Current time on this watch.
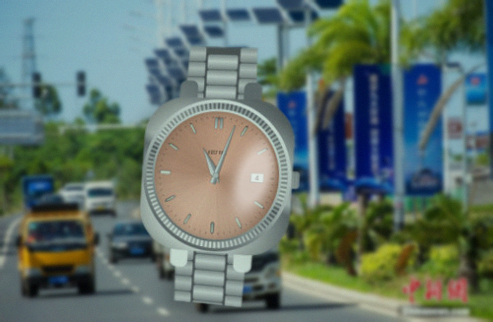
11:03
